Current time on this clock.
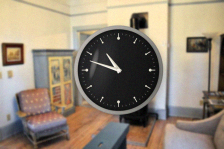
10:48
